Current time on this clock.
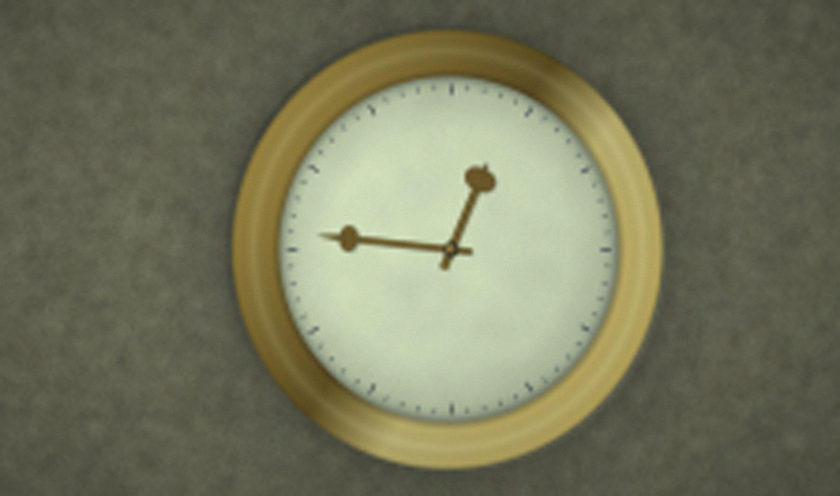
12:46
